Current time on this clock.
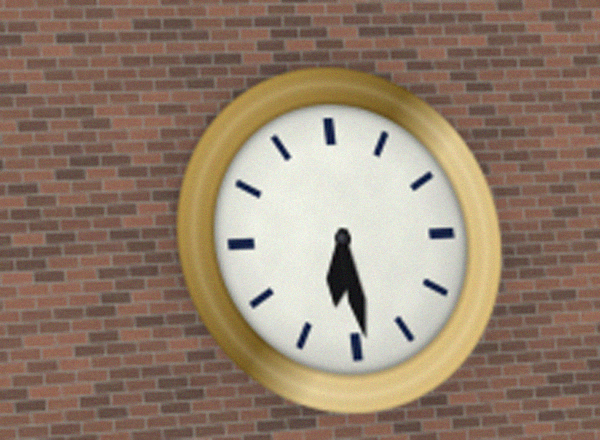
6:29
